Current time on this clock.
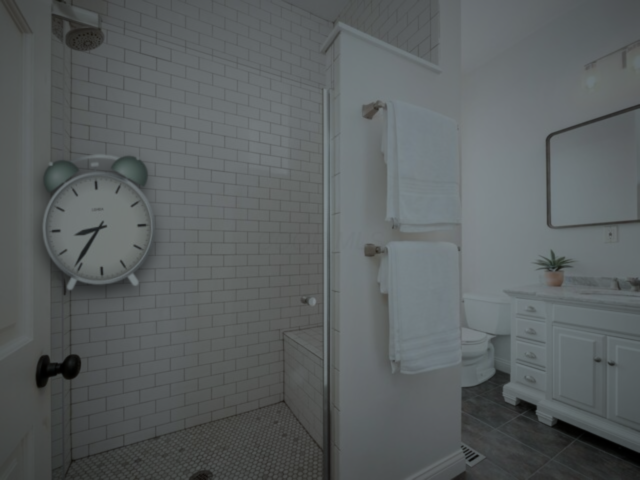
8:36
